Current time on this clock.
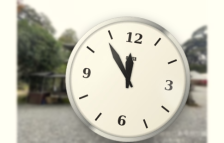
11:54
